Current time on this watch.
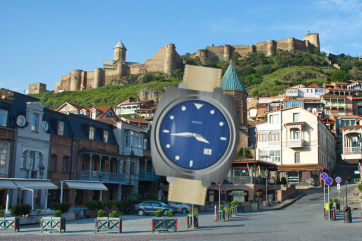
3:44
